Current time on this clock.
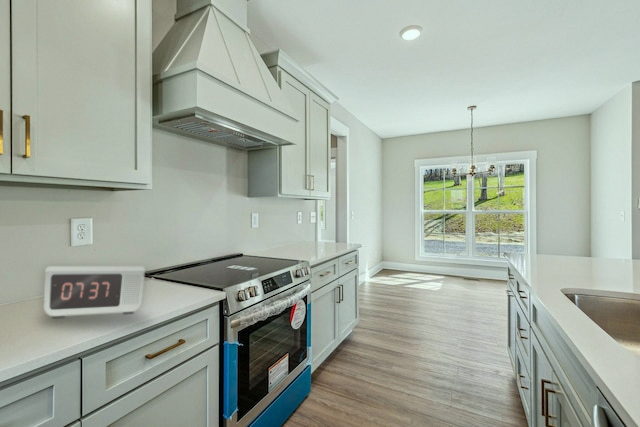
7:37
